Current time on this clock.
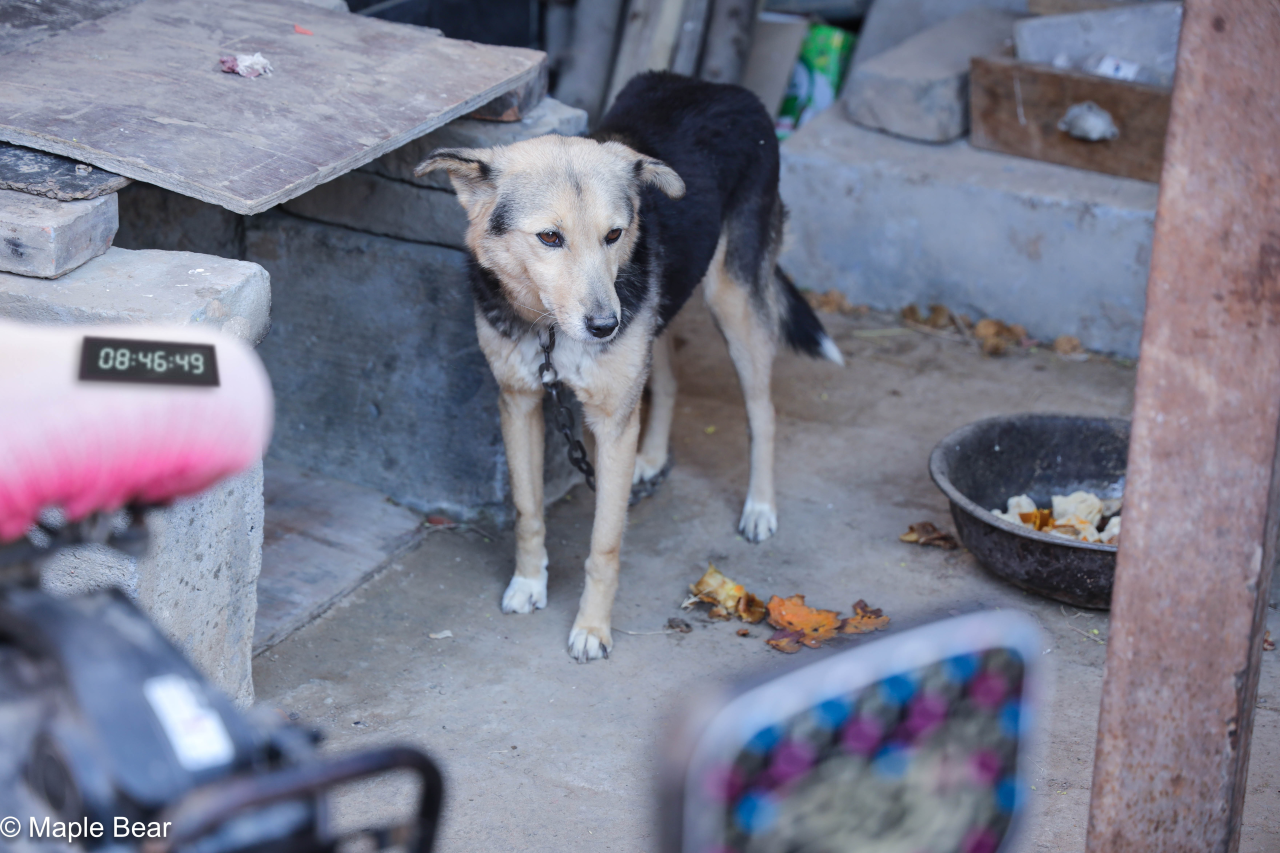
8:46:49
